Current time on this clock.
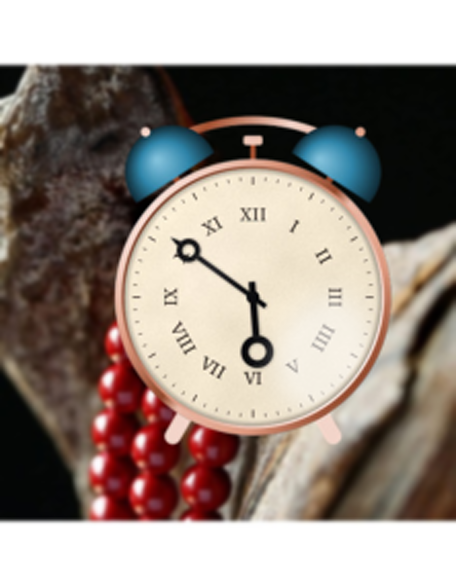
5:51
